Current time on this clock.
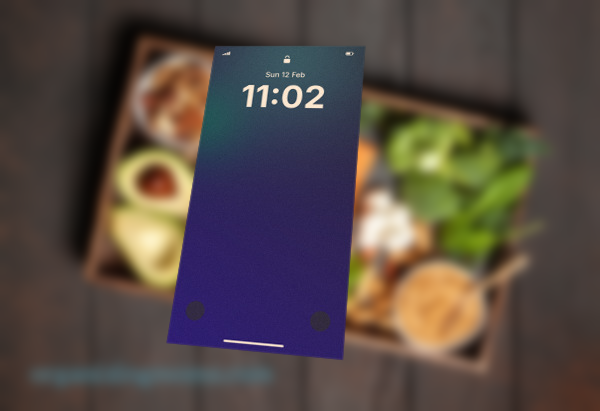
11:02
